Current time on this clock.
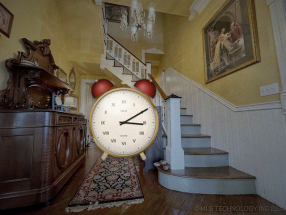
3:10
